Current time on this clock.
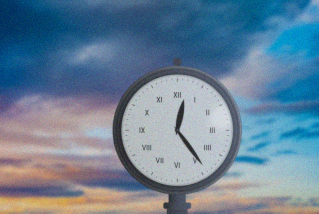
12:24
